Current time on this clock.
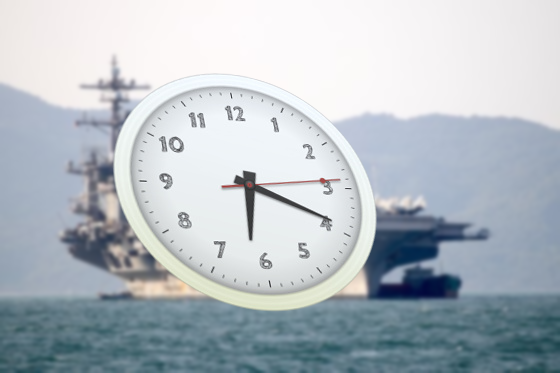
6:19:14
